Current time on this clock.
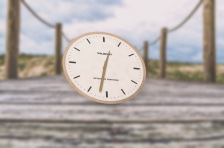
12:32
